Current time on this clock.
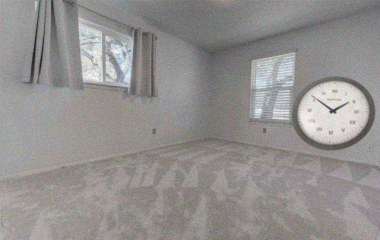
1:51
